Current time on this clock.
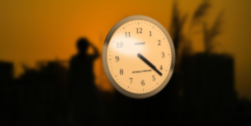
4:22
